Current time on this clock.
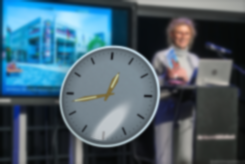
12:43
